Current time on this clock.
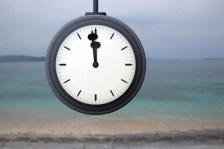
11:59
